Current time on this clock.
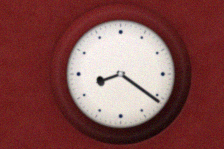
8:21
